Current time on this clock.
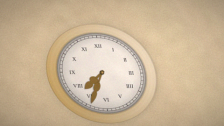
7:34
